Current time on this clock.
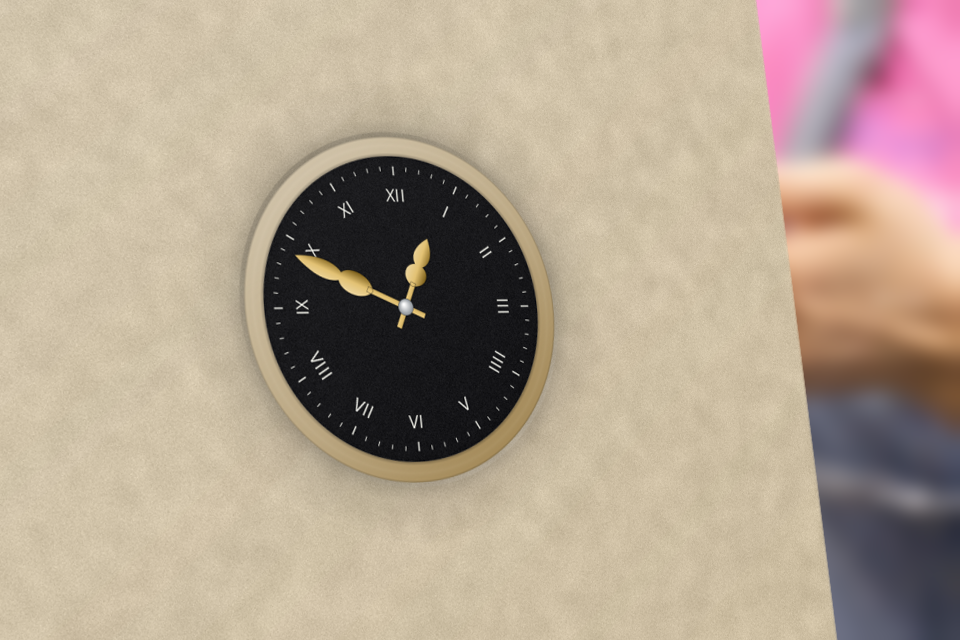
12:49
